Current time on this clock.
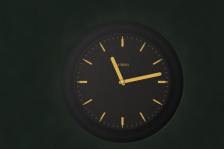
11:13
